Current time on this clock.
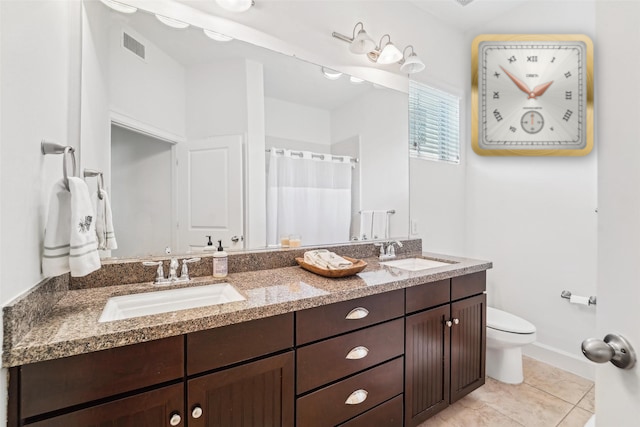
1:52
